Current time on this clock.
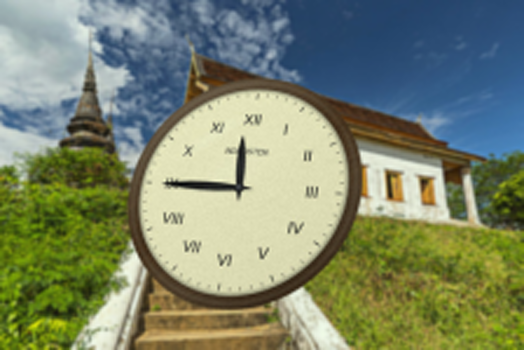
11:45
